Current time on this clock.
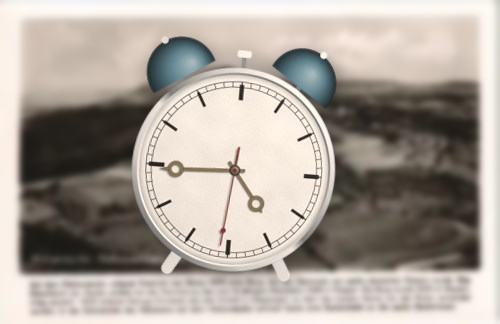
4:44:31
